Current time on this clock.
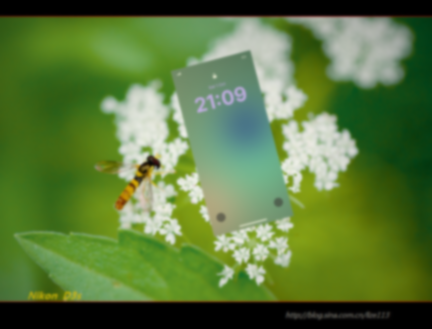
21:09
